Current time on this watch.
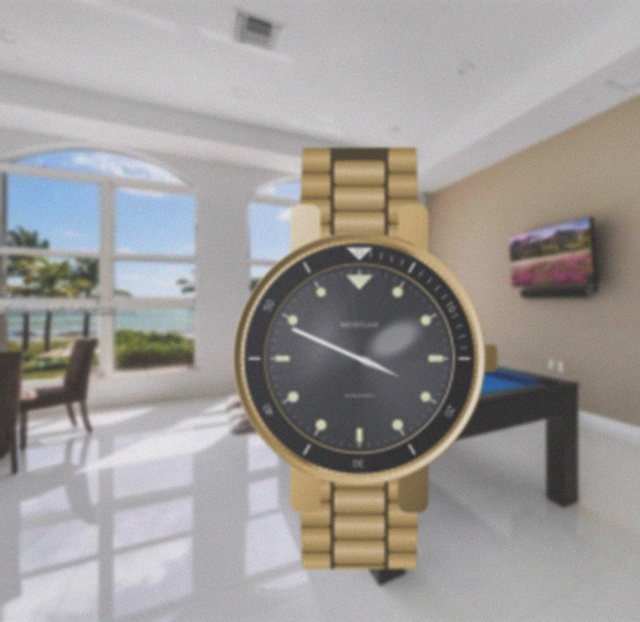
3:49
